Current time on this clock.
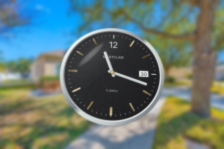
11:18
